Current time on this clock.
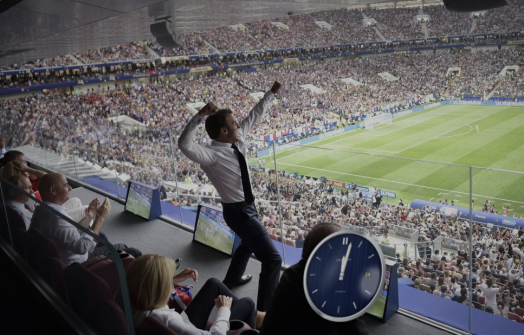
12:02
